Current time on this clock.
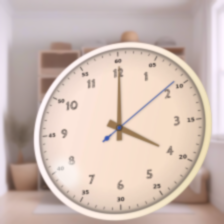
4:00:09
